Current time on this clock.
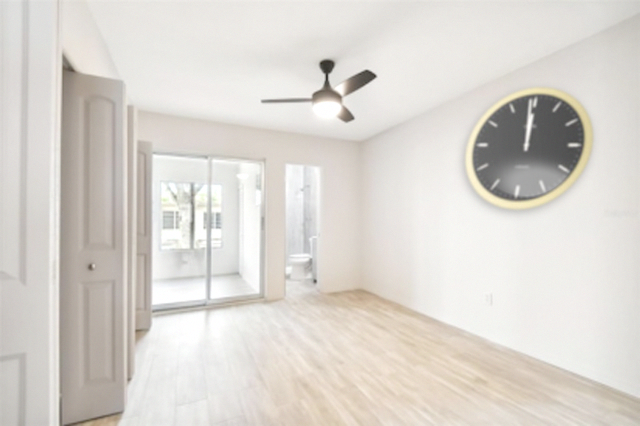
11:59
